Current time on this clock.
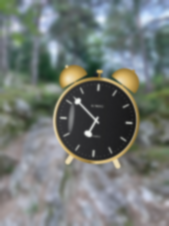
6:52
